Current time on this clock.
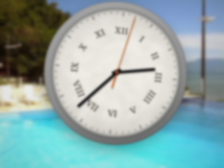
2:37:02
